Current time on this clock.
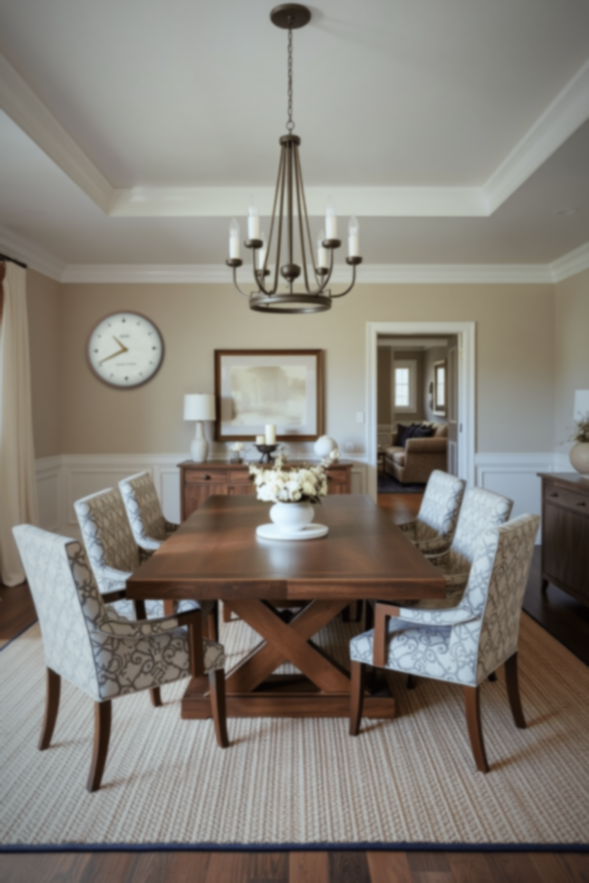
10:41
